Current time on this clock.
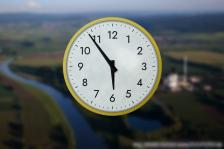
5:54
